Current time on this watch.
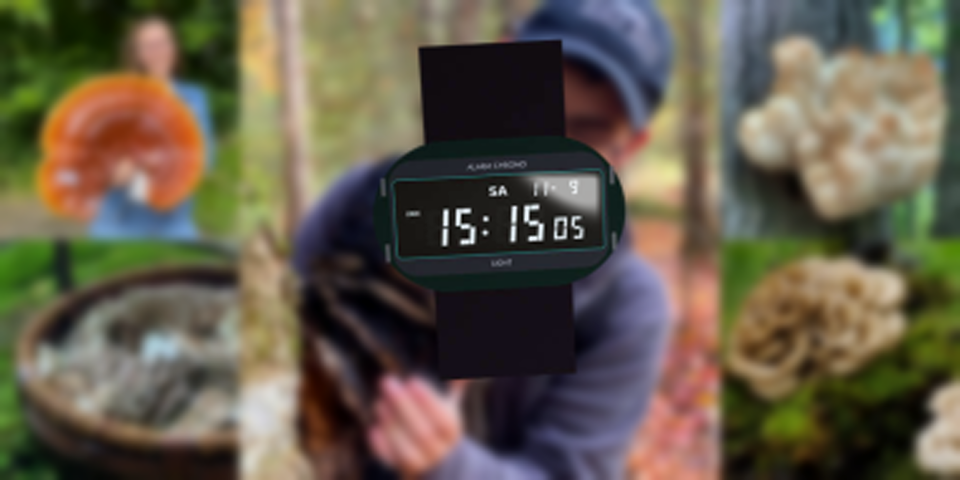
15:15:05
